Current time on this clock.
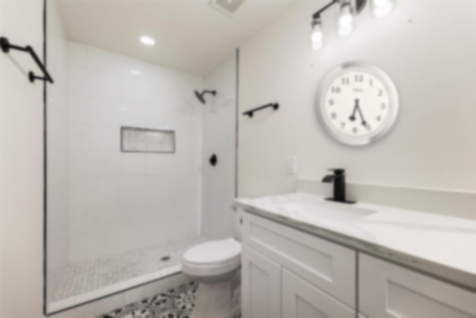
6:26
